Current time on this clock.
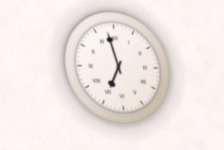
6:58
